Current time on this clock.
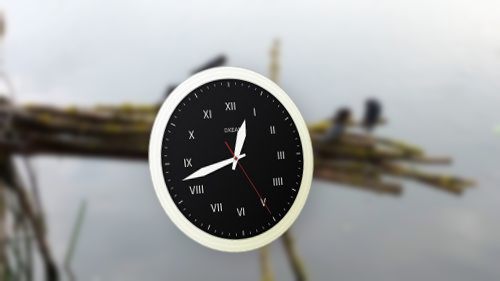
12:42:25
